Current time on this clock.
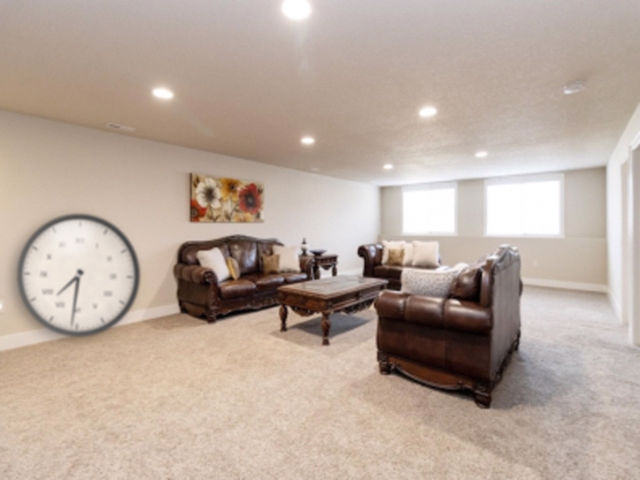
7:31
